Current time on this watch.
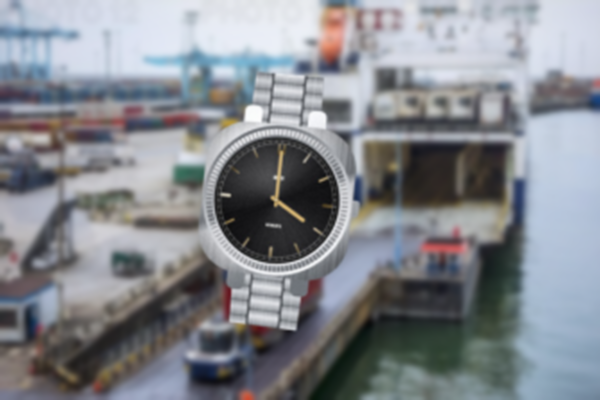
4:00
